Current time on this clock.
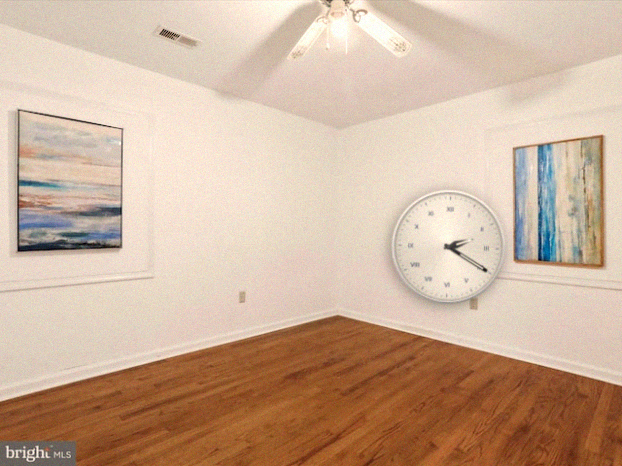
2:20
